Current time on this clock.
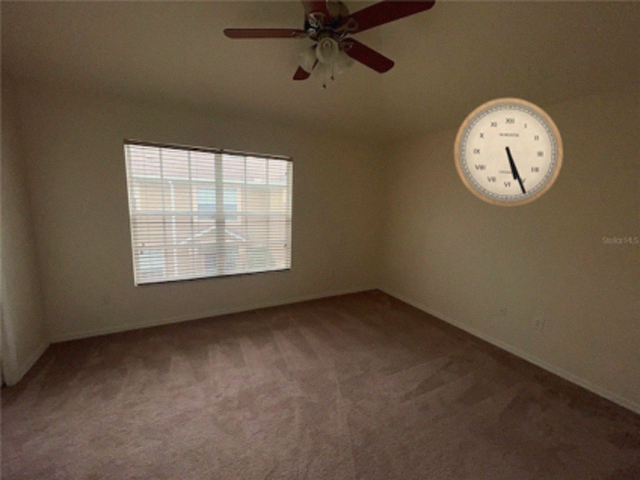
5:26
